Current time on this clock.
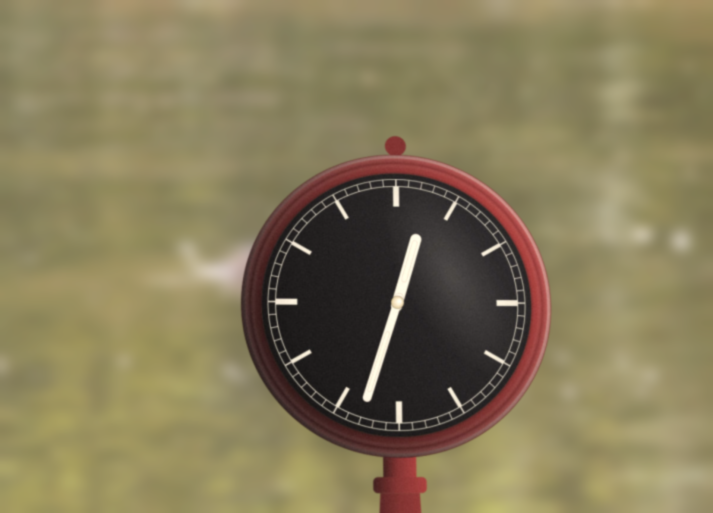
12:33
